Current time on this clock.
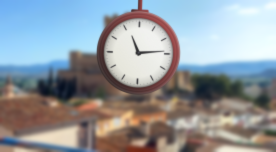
11:14
